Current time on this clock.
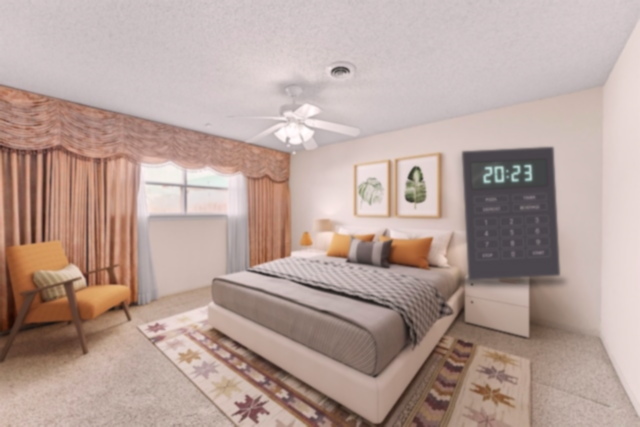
20:23
